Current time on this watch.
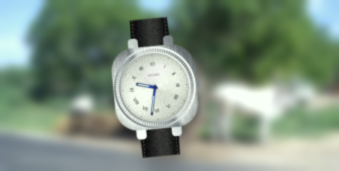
9:32
